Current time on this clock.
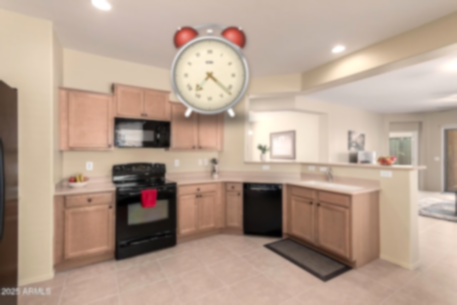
7:22
